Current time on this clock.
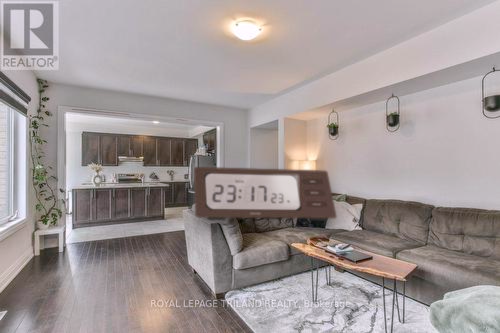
23:17:23
